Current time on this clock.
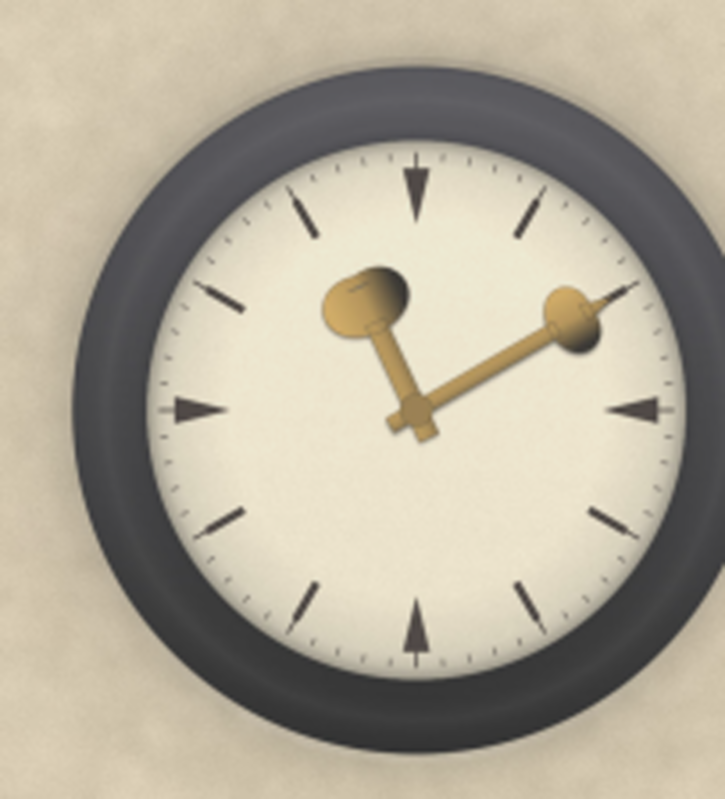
11:10
